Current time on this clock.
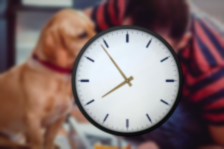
7:54
